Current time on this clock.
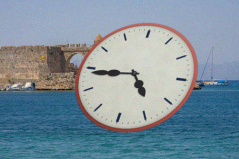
4:44
